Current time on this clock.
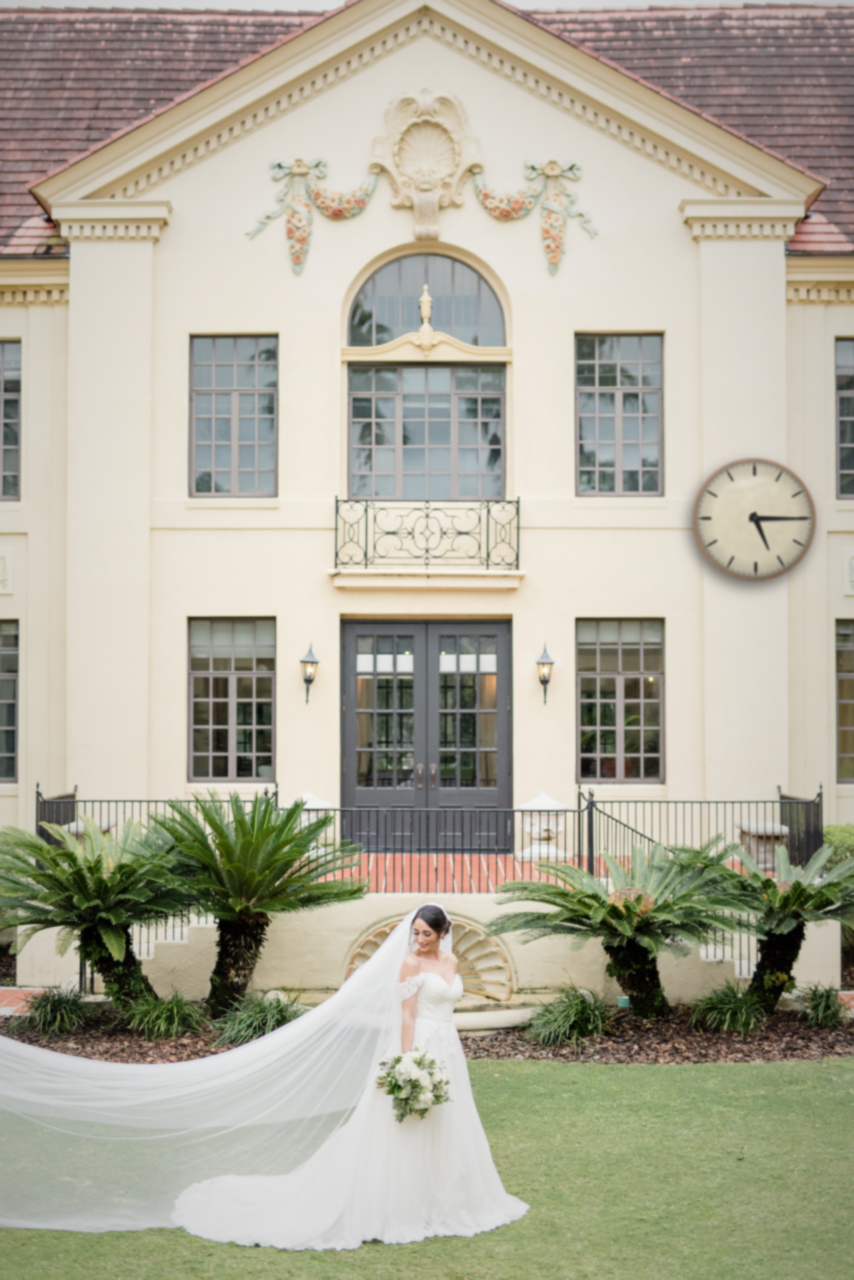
5:15
